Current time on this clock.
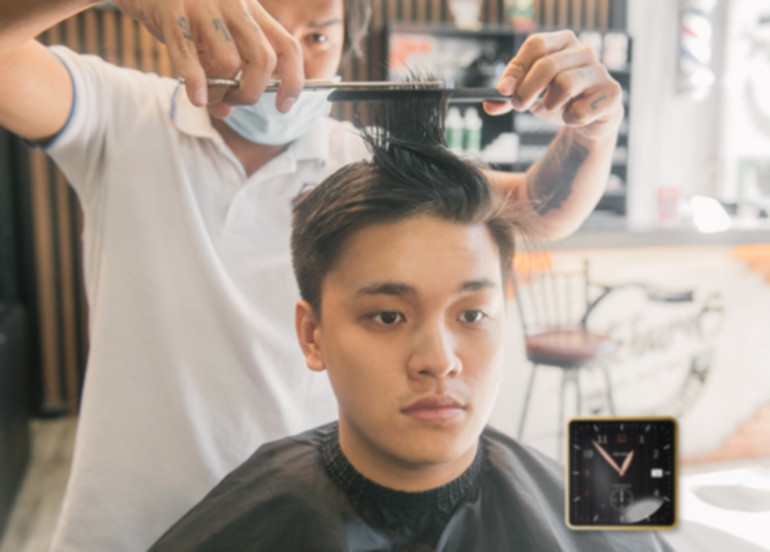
12:53
